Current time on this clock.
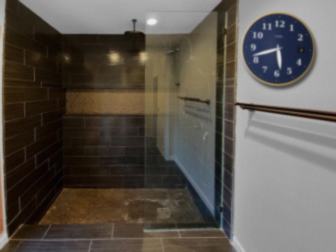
5:42
